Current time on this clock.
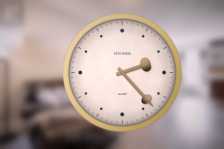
2:23
